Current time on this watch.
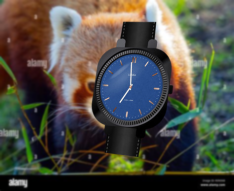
6:59
